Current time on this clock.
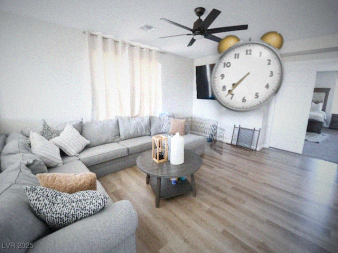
7:37
